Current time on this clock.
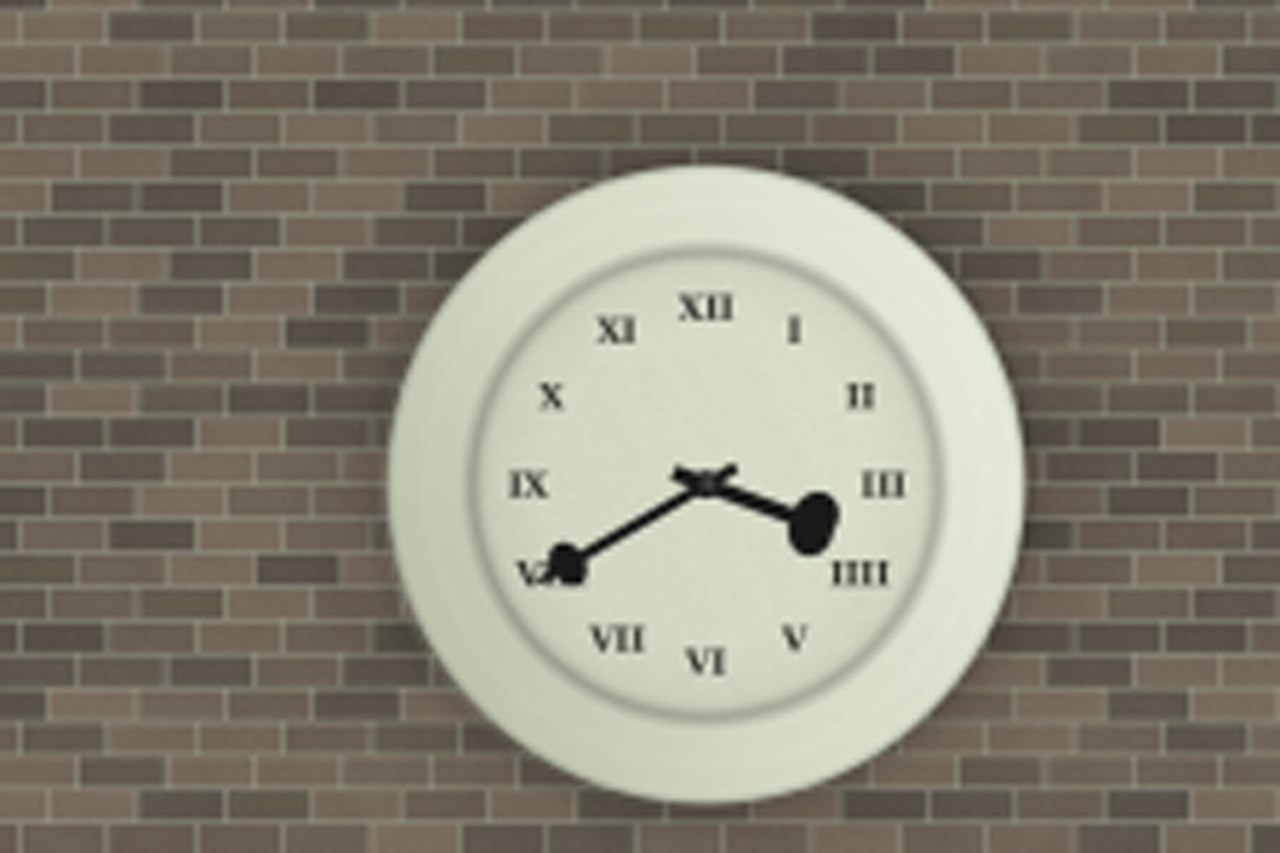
3:40
